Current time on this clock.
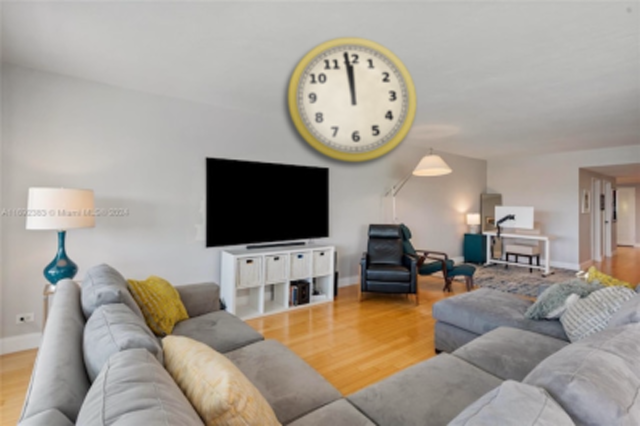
11:59
